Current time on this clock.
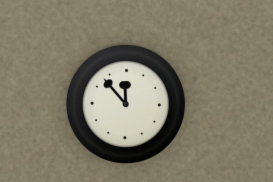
11:53
